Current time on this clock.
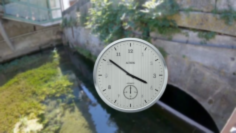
3:51
